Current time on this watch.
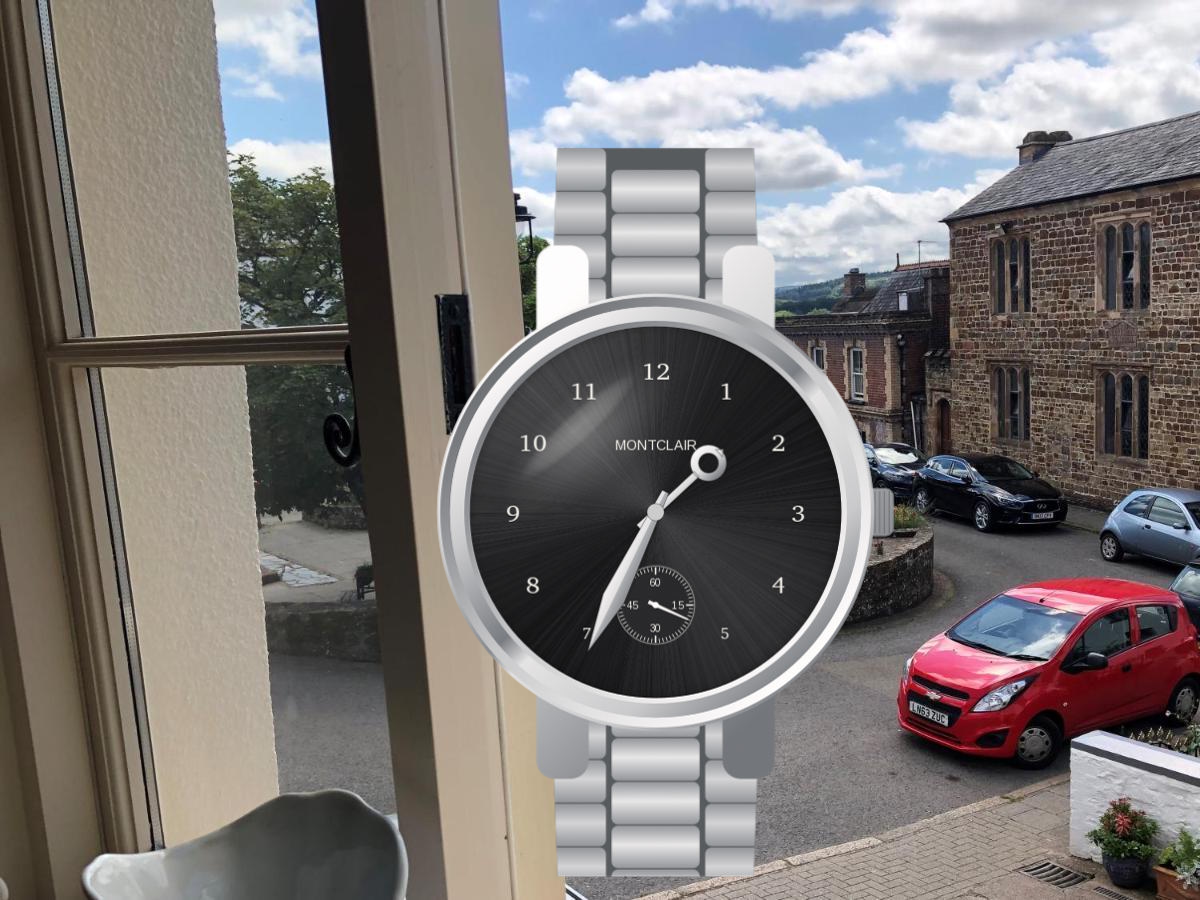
1:34:19
